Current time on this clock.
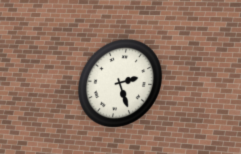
2:25
